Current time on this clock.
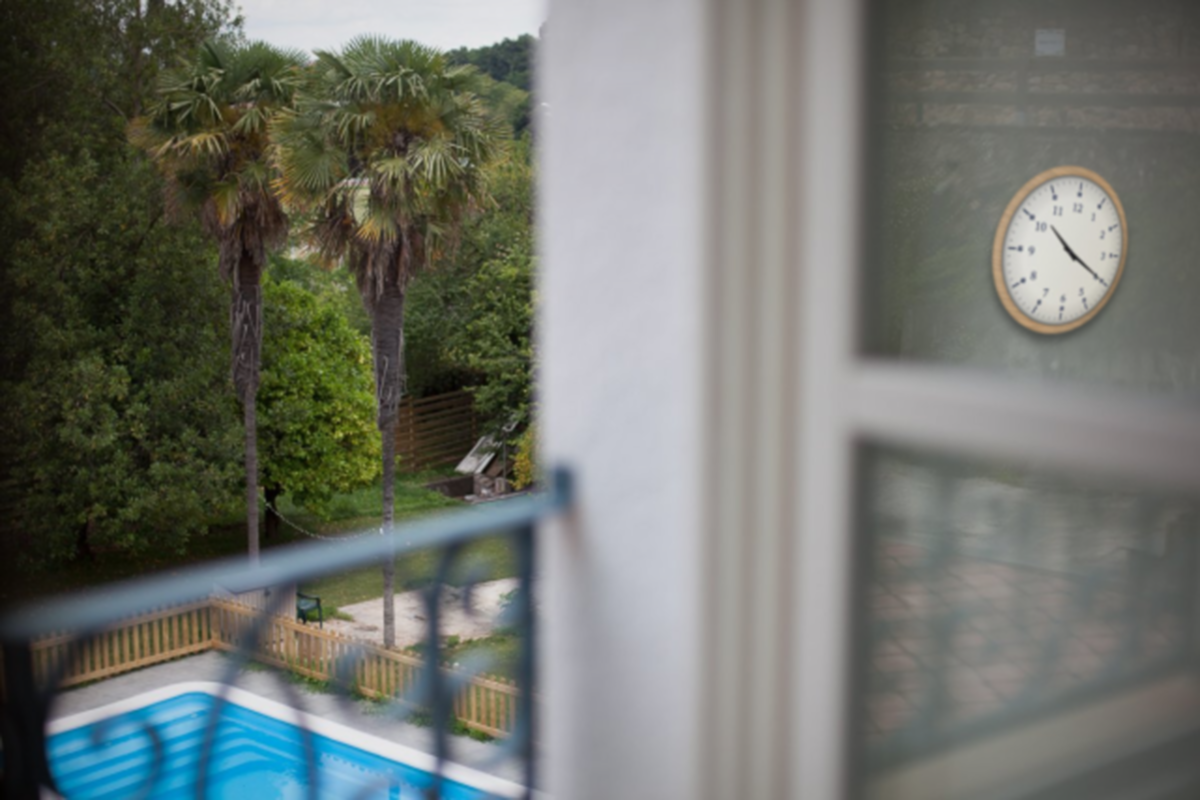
10:20
